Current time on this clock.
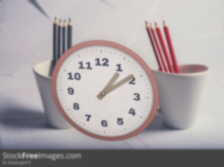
1:09
